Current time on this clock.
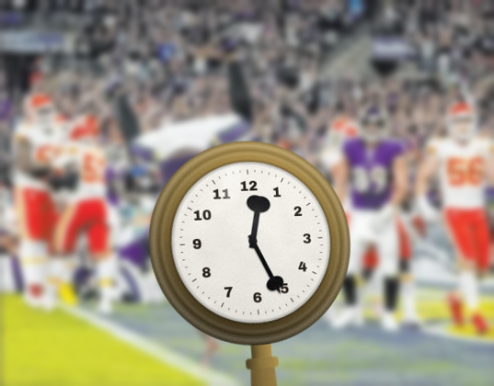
12:26
